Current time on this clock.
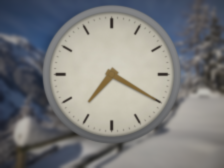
7:20
